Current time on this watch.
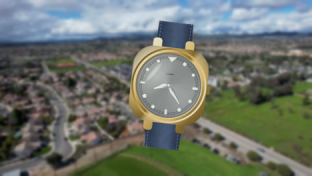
8:24
